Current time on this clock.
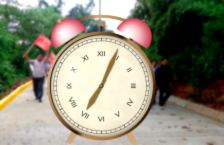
7:04
